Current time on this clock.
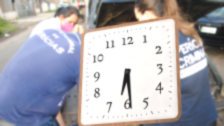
6:29
